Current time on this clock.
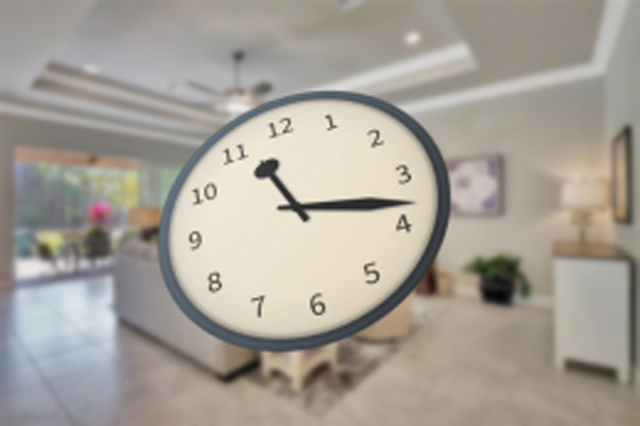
11:18
